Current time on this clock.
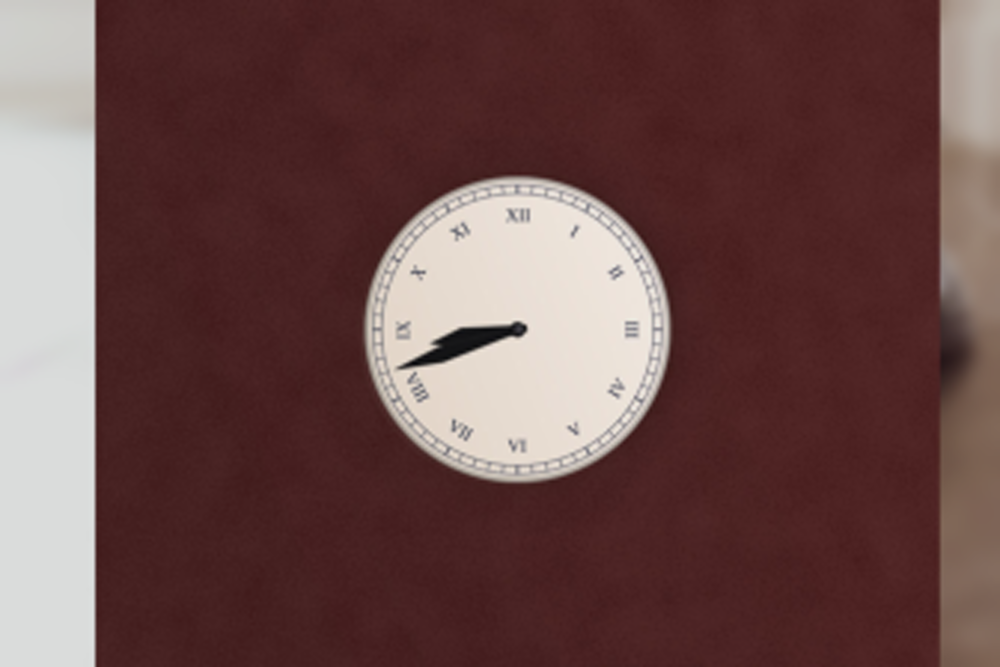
8:42
